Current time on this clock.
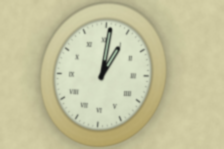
1:01
